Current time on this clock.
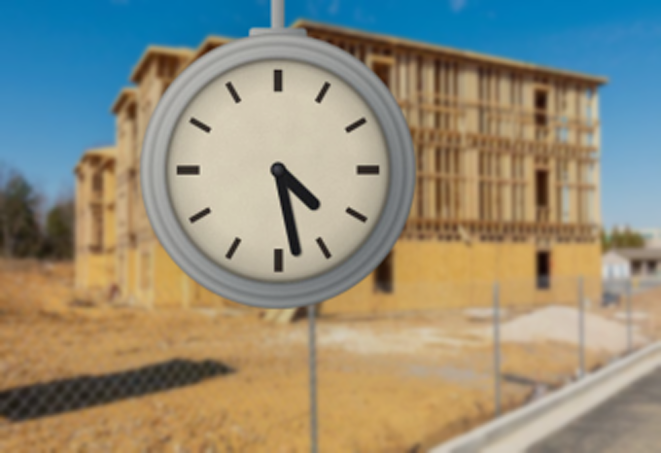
4:28
